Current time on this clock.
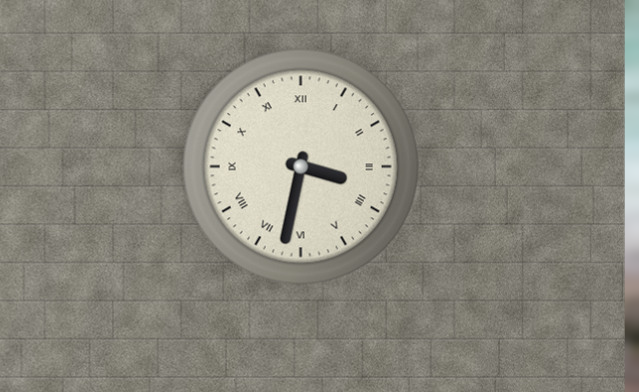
3:32
